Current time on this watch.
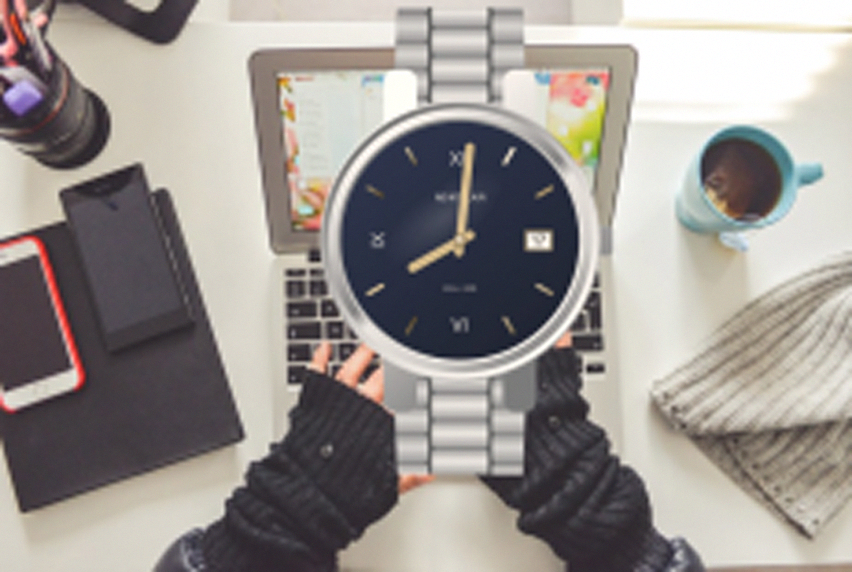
8:01
